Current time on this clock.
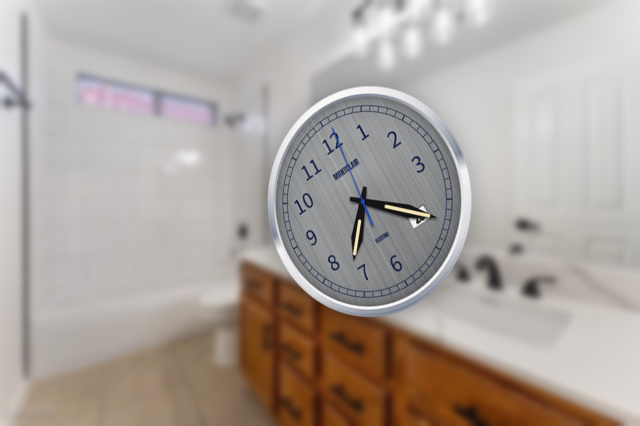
7:22:01
